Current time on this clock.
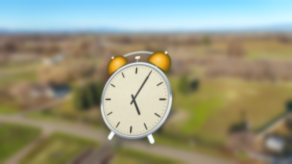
5:05
